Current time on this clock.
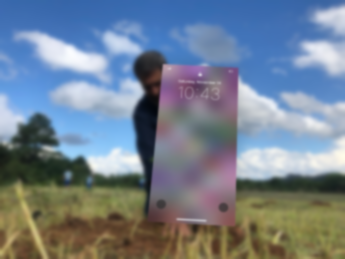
10:43
